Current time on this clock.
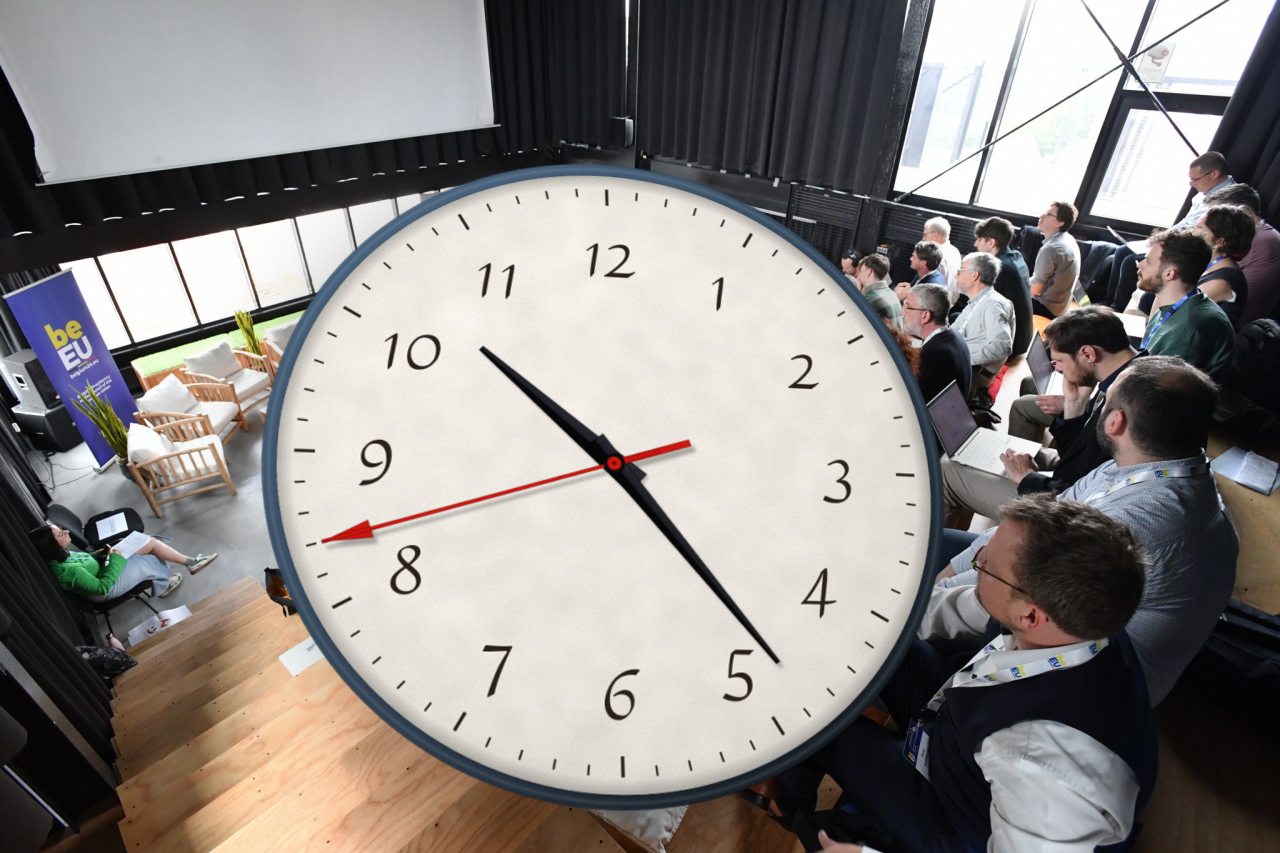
10:23:42
